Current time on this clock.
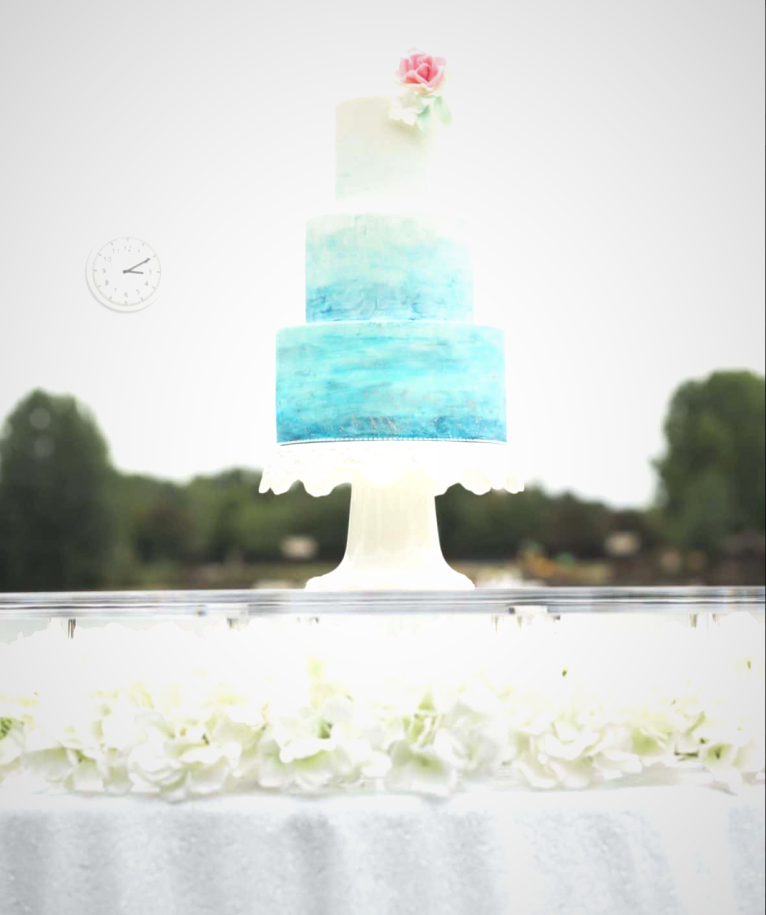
3:10
